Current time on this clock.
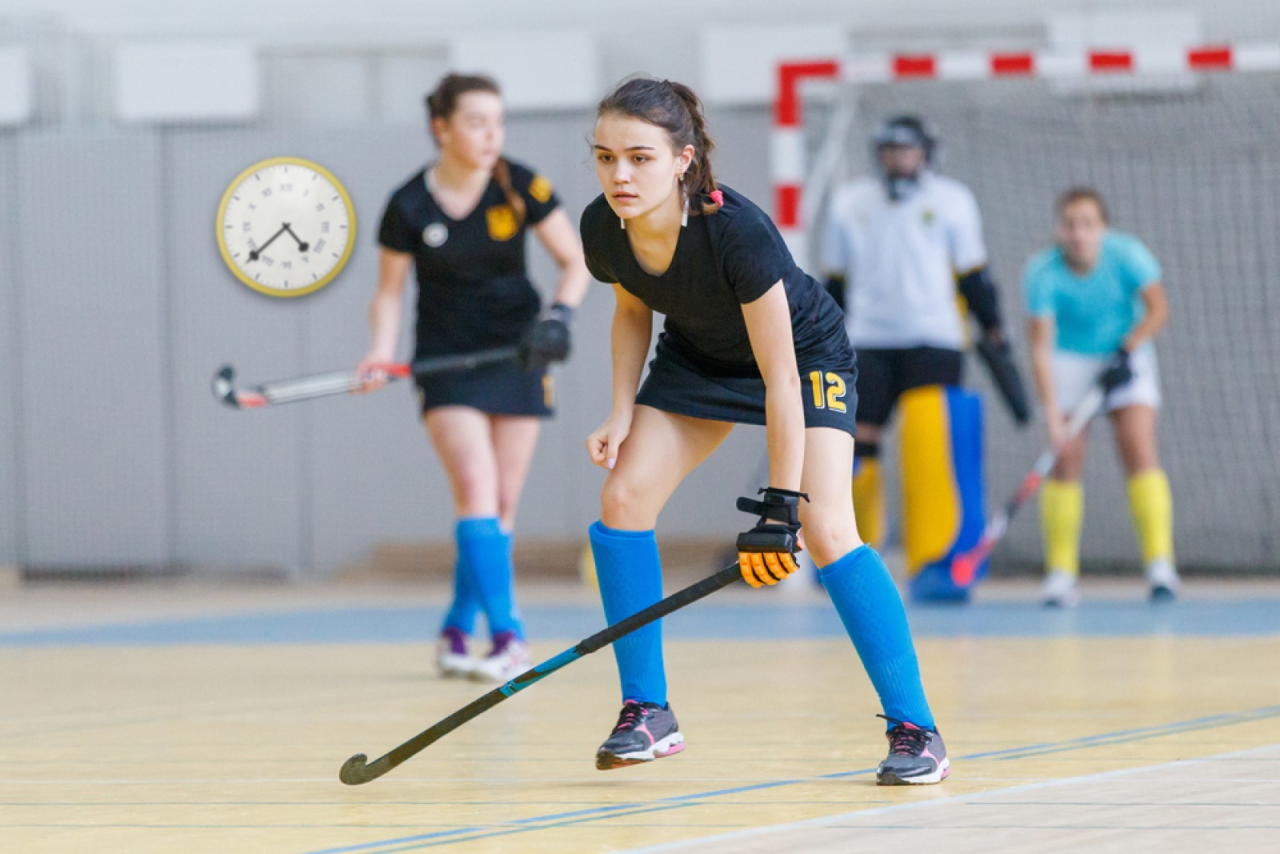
4:38
